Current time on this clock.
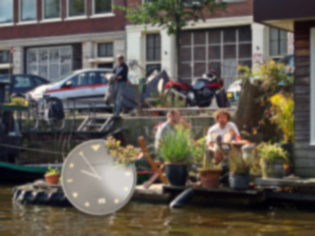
9:55
